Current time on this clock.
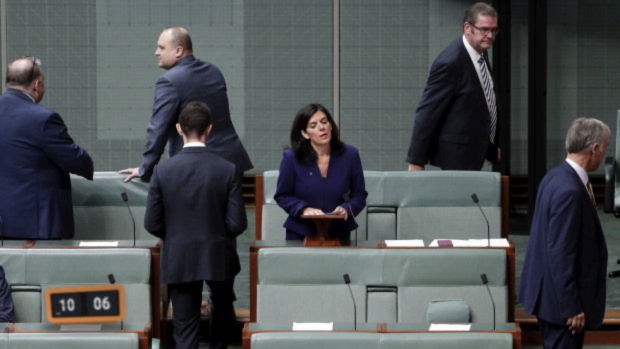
10:06
